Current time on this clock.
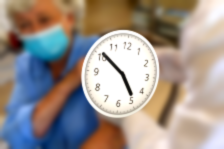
4:51
